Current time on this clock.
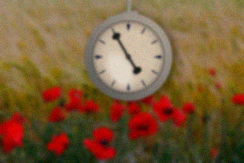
4:55
